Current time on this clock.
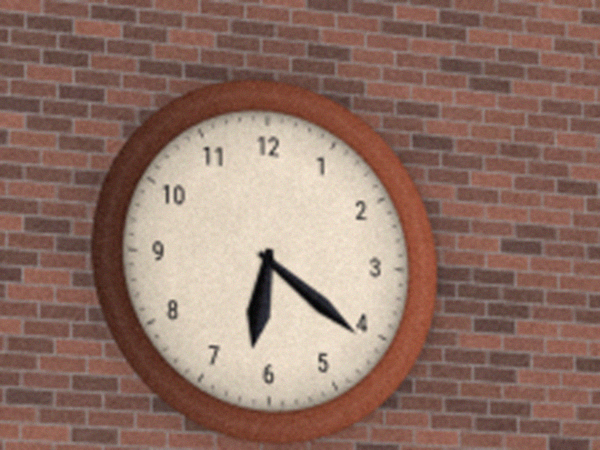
6:21
